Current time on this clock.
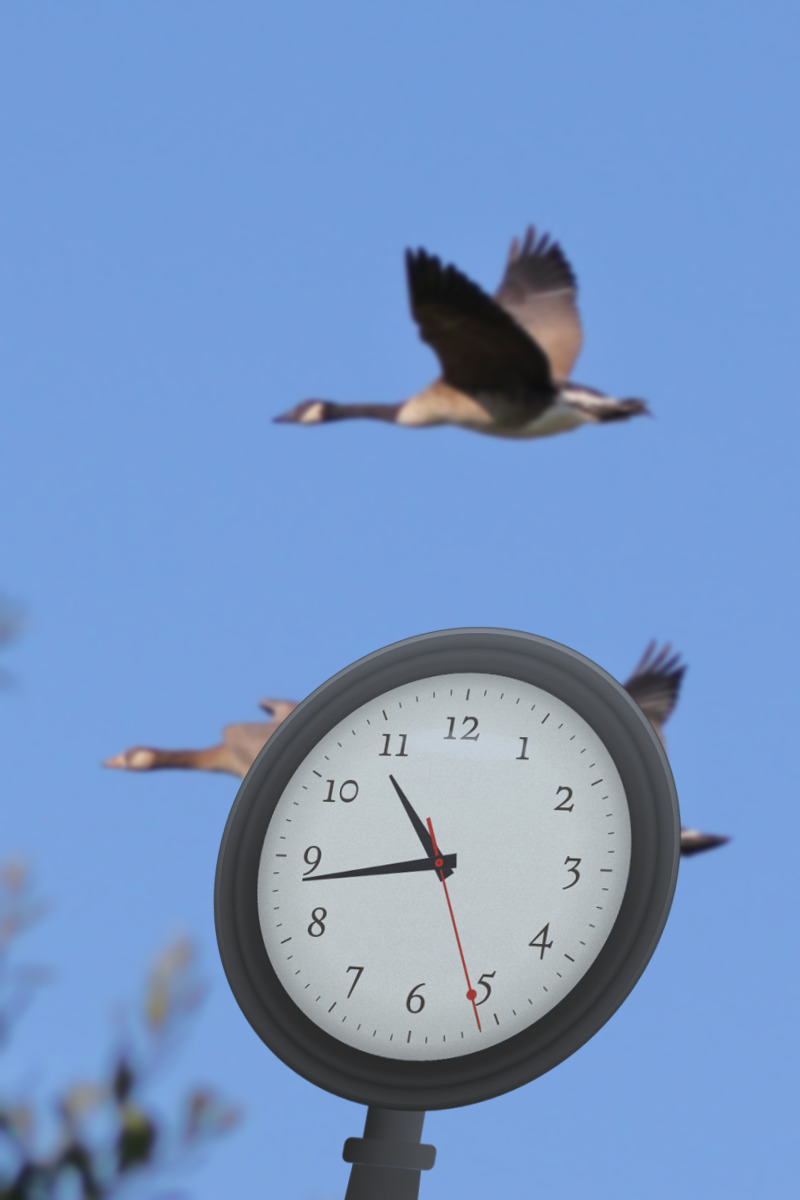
10:43:26
